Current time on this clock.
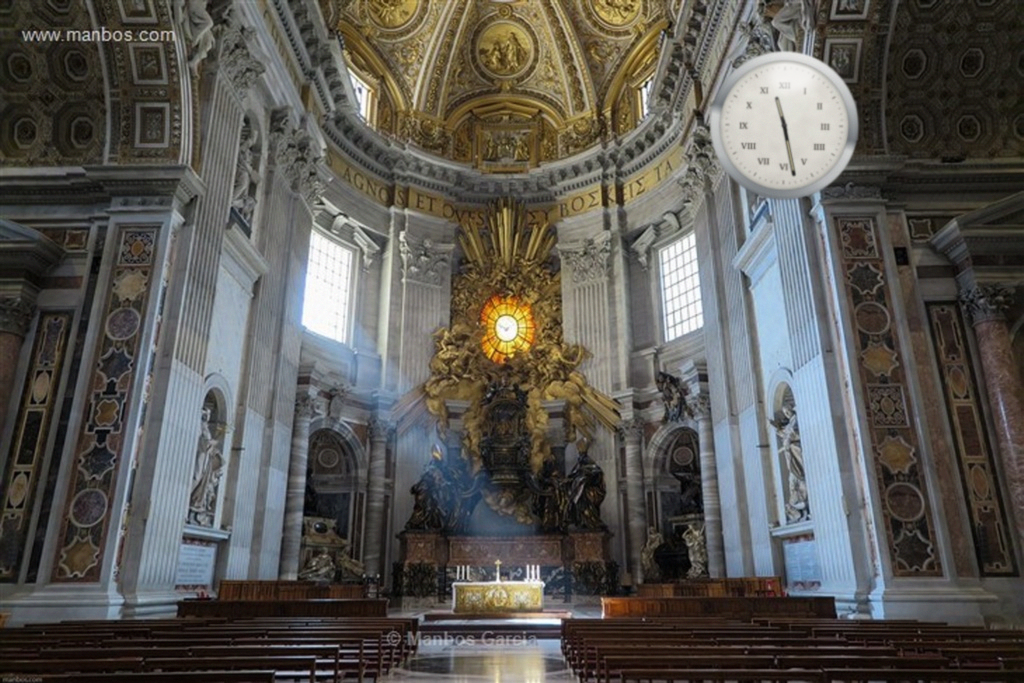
11:28
